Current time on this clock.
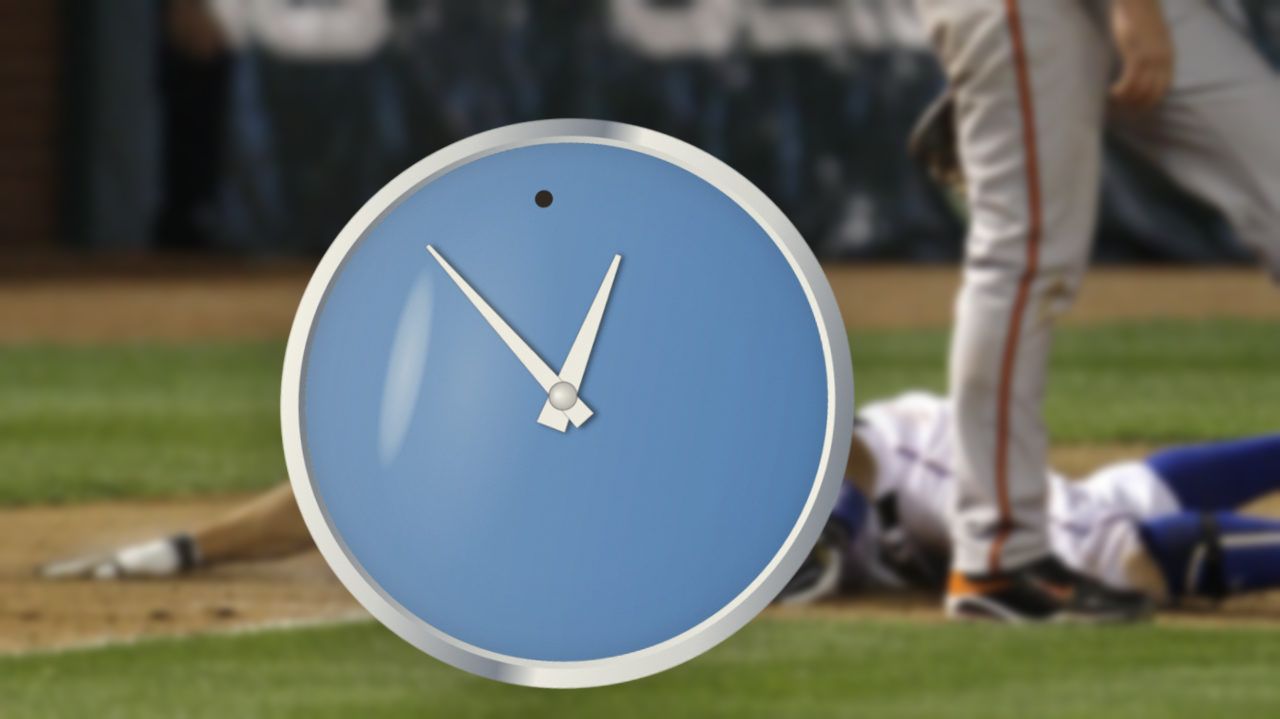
12:54
